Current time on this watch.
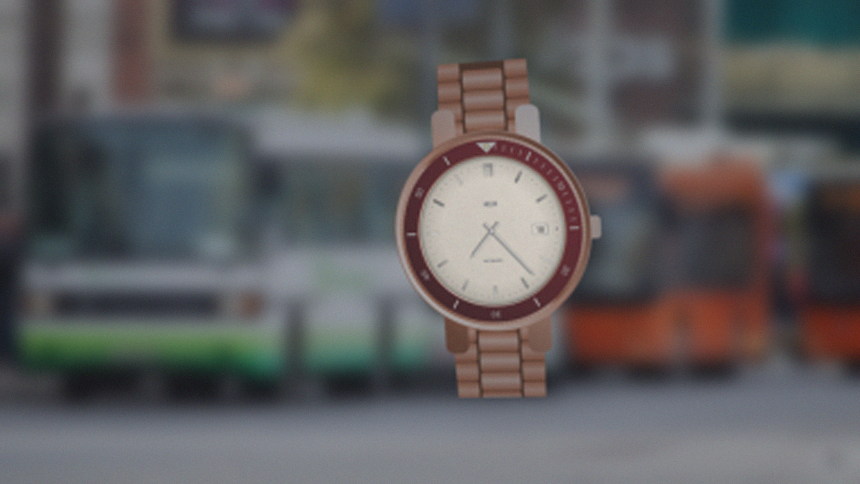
7:23
